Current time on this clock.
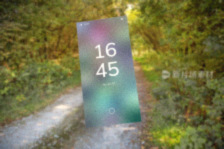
16:45
